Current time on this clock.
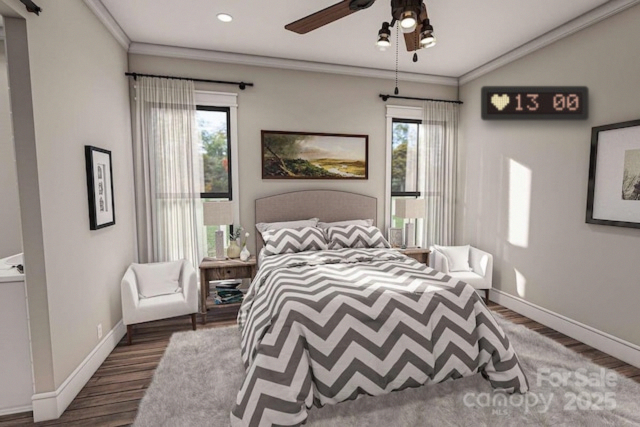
13:00
